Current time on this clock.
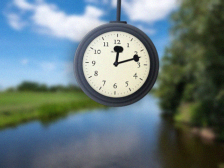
12:12
